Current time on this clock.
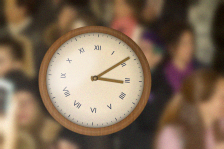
3:09
